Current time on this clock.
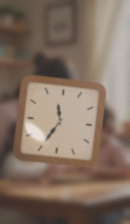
11:35
